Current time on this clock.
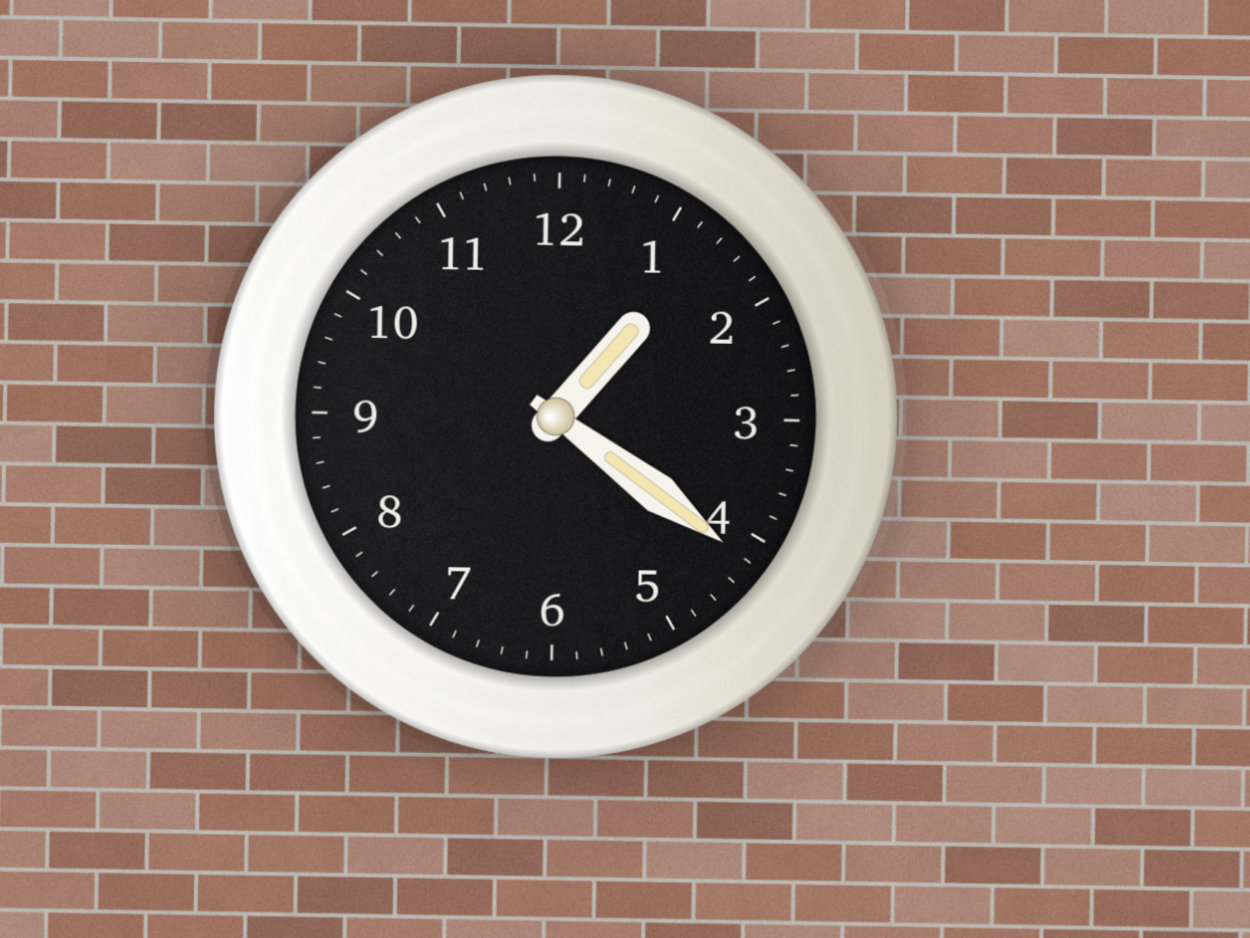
1:21
